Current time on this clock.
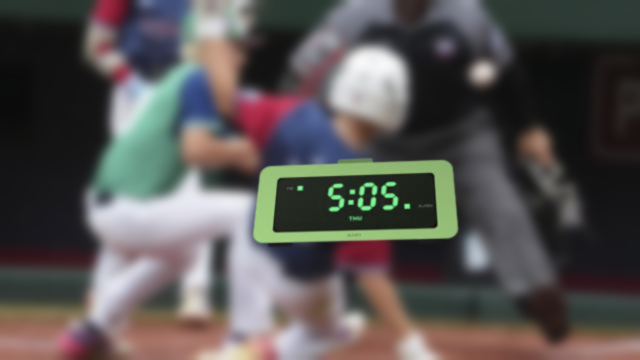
5:05
